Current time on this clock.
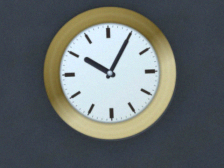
10:05
